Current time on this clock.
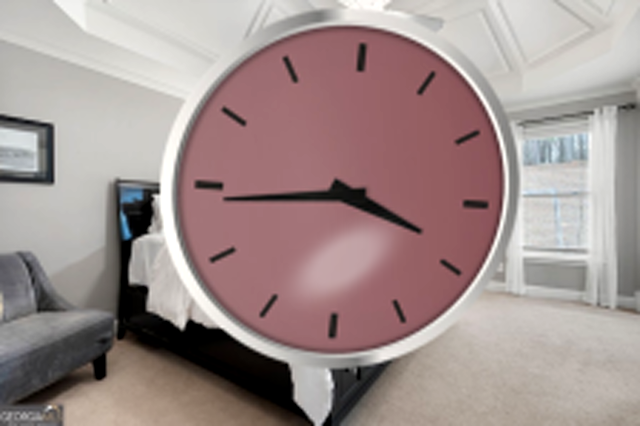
3:44
